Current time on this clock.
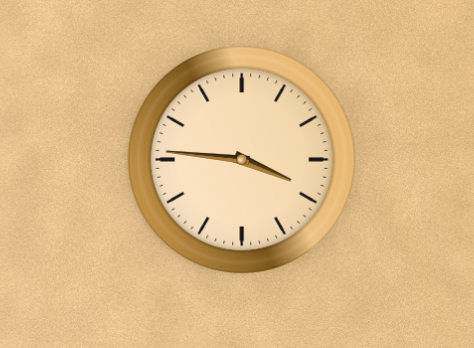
3:46
